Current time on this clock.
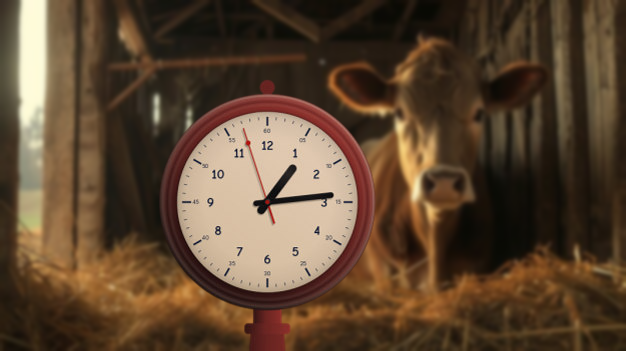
1:13:57
